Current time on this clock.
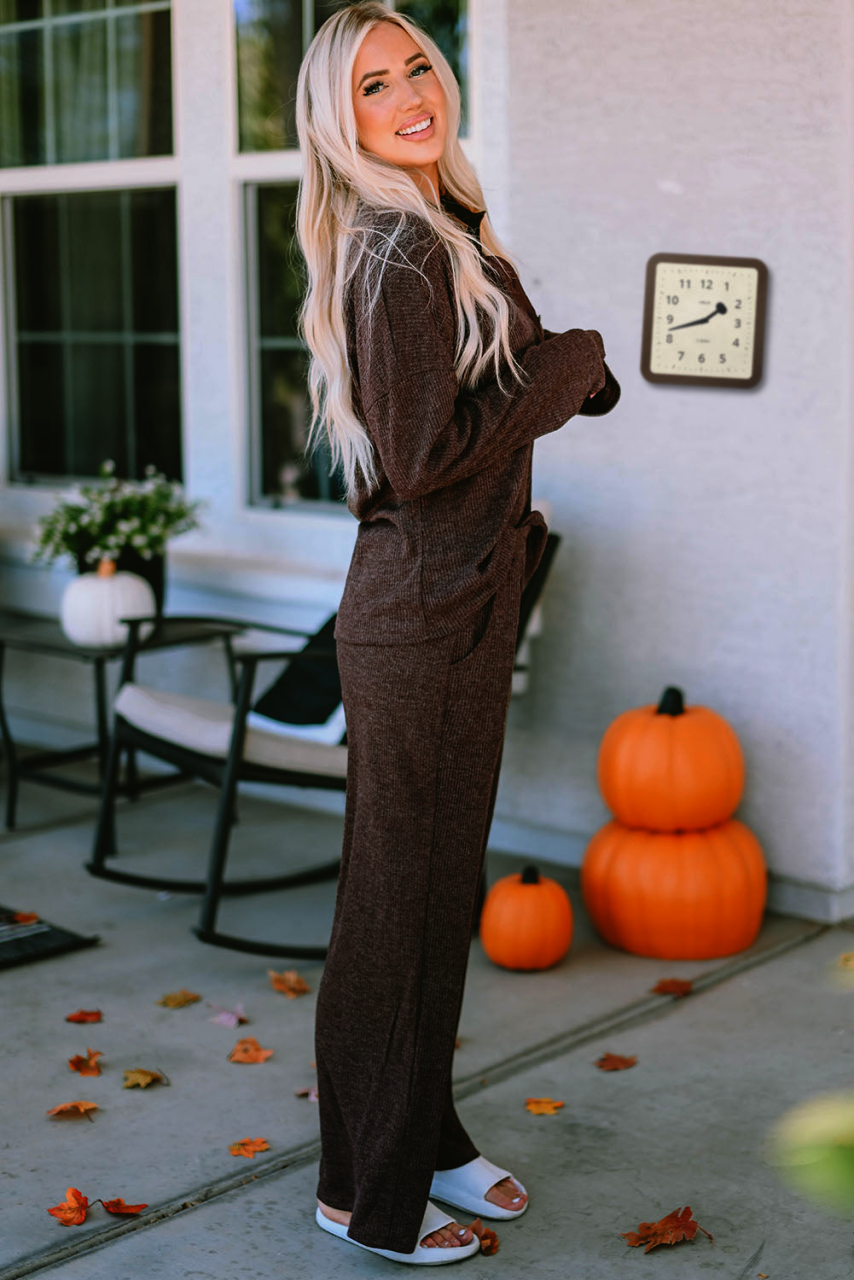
1:42
